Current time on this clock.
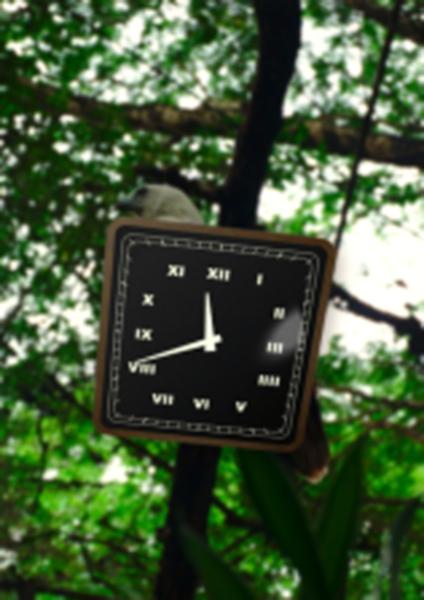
11:41
